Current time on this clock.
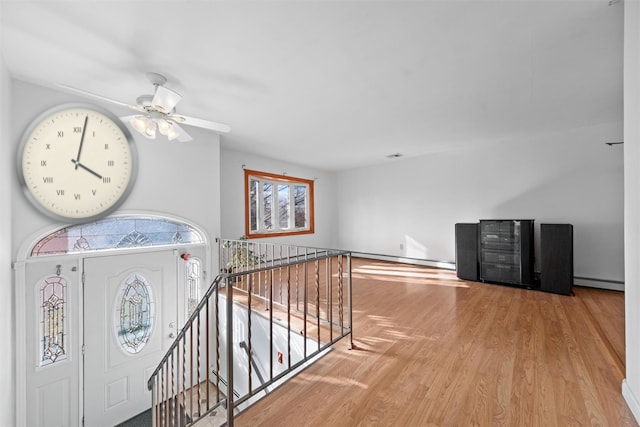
4:02
